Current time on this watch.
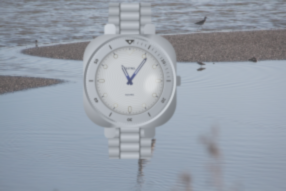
11:06
